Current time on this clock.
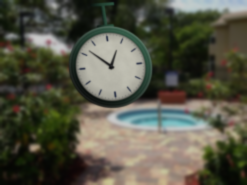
12:52
